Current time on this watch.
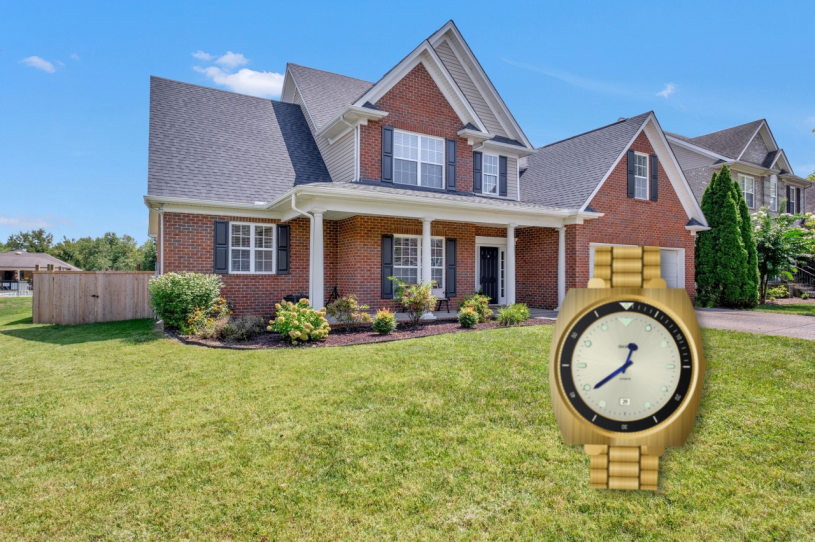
12:39
